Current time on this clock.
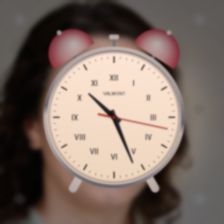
10:26:17
